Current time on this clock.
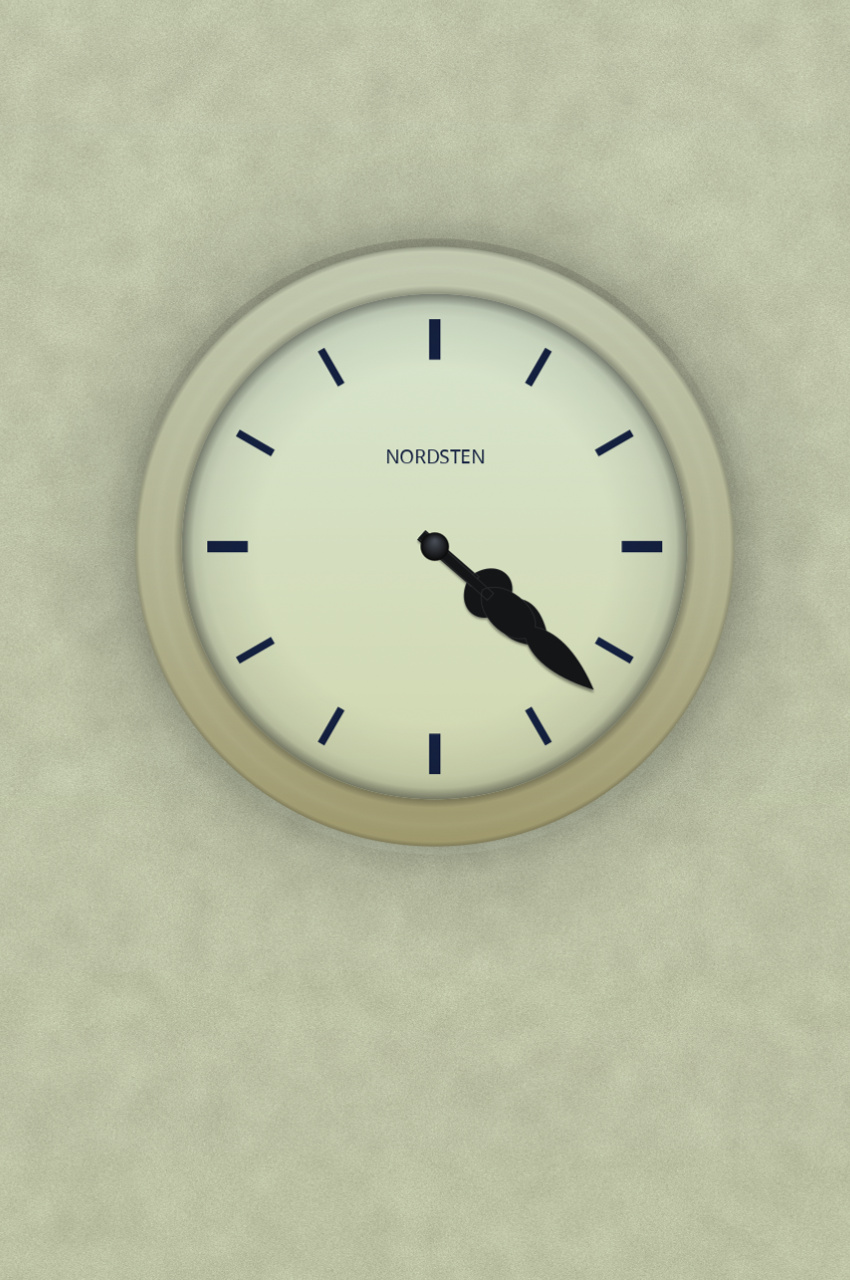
4:22
